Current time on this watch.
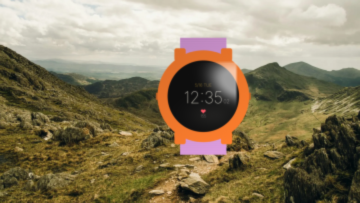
12:35
